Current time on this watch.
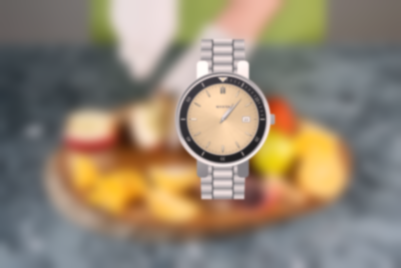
1:07
